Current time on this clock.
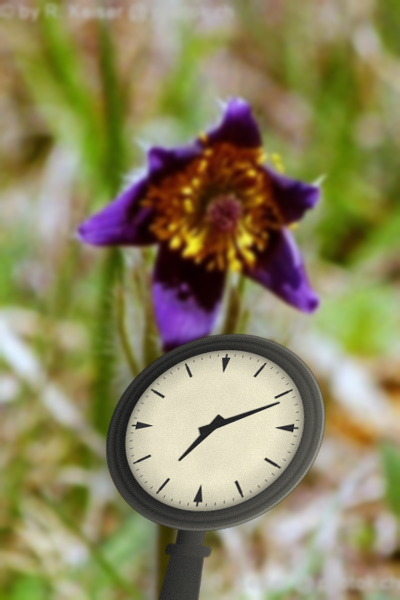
7:11
